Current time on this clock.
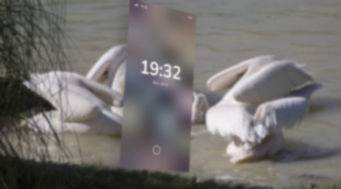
19:32
